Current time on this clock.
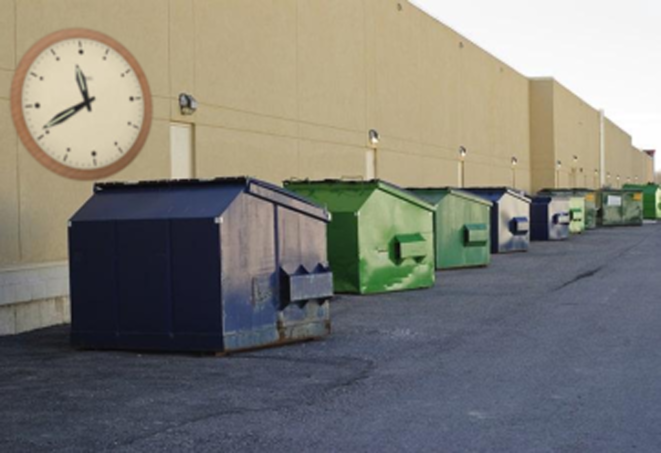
11:41
